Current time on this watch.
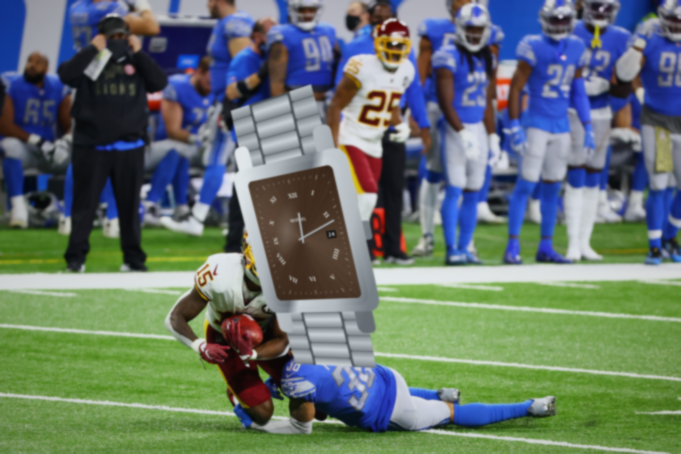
12:12
